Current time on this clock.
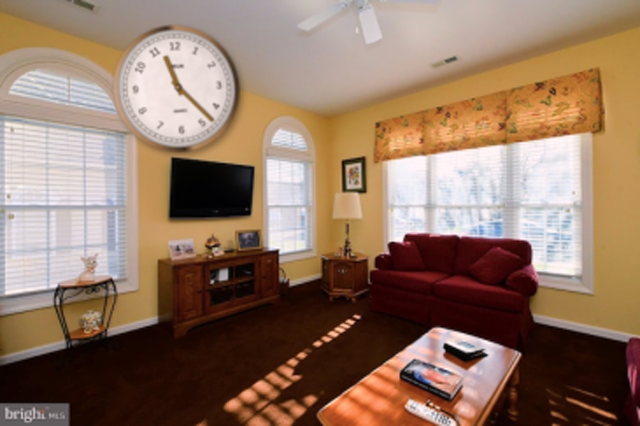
11:23
